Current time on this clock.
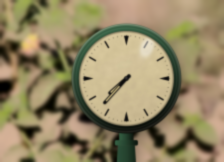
7:37
